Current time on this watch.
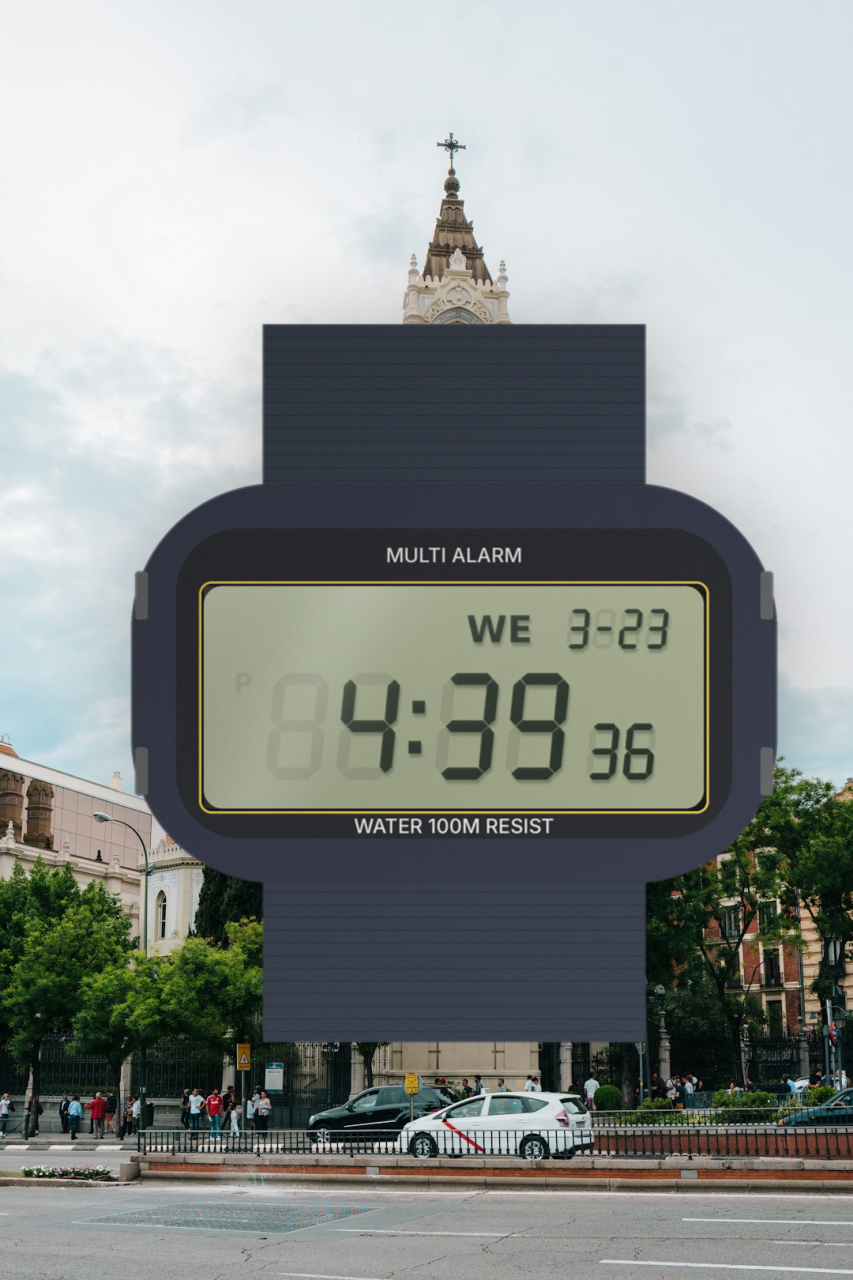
4:39:36
